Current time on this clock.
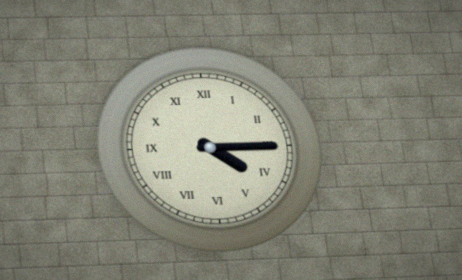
4:15
